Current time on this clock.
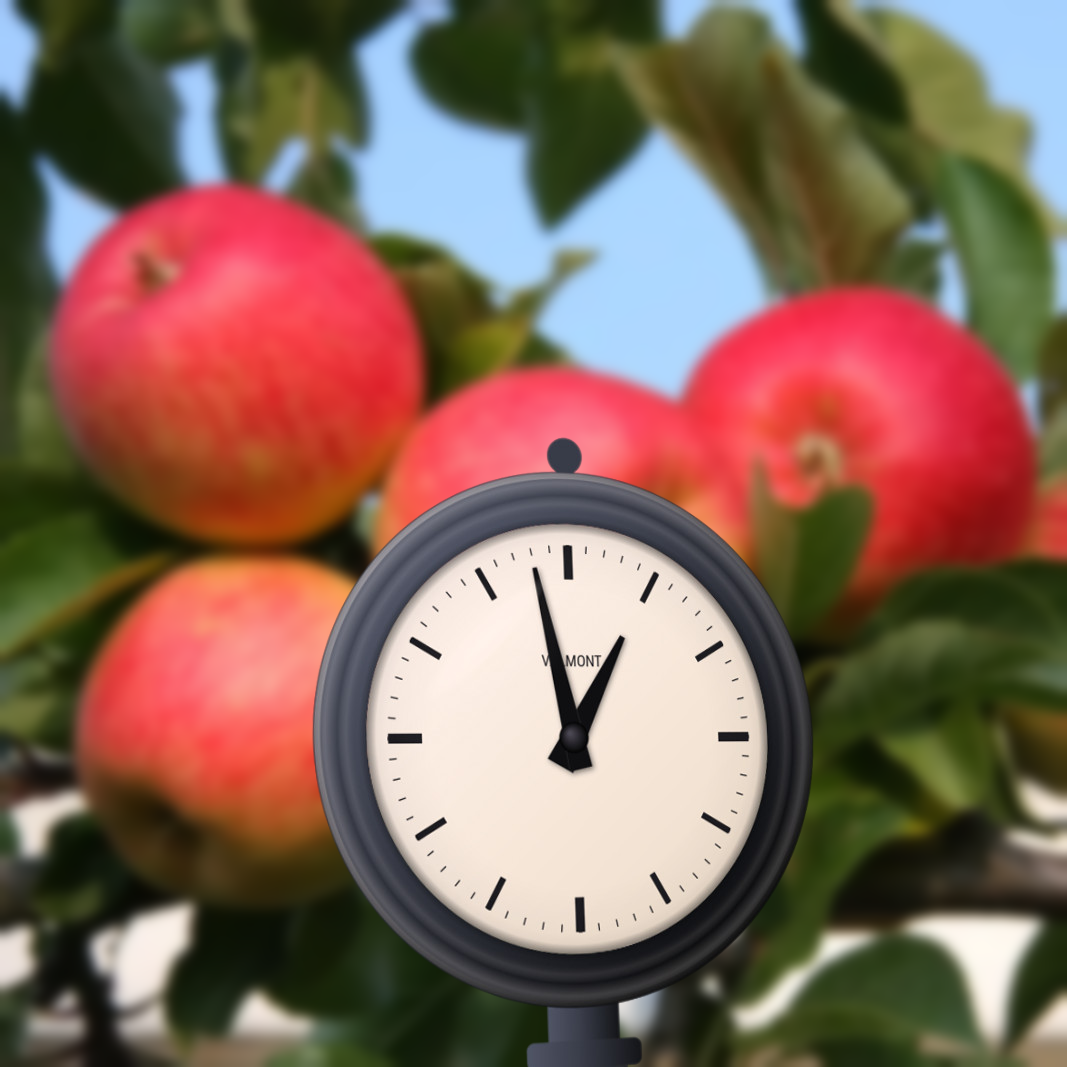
12:58
